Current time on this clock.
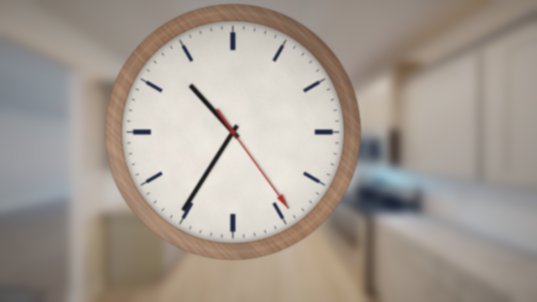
10:35:24
